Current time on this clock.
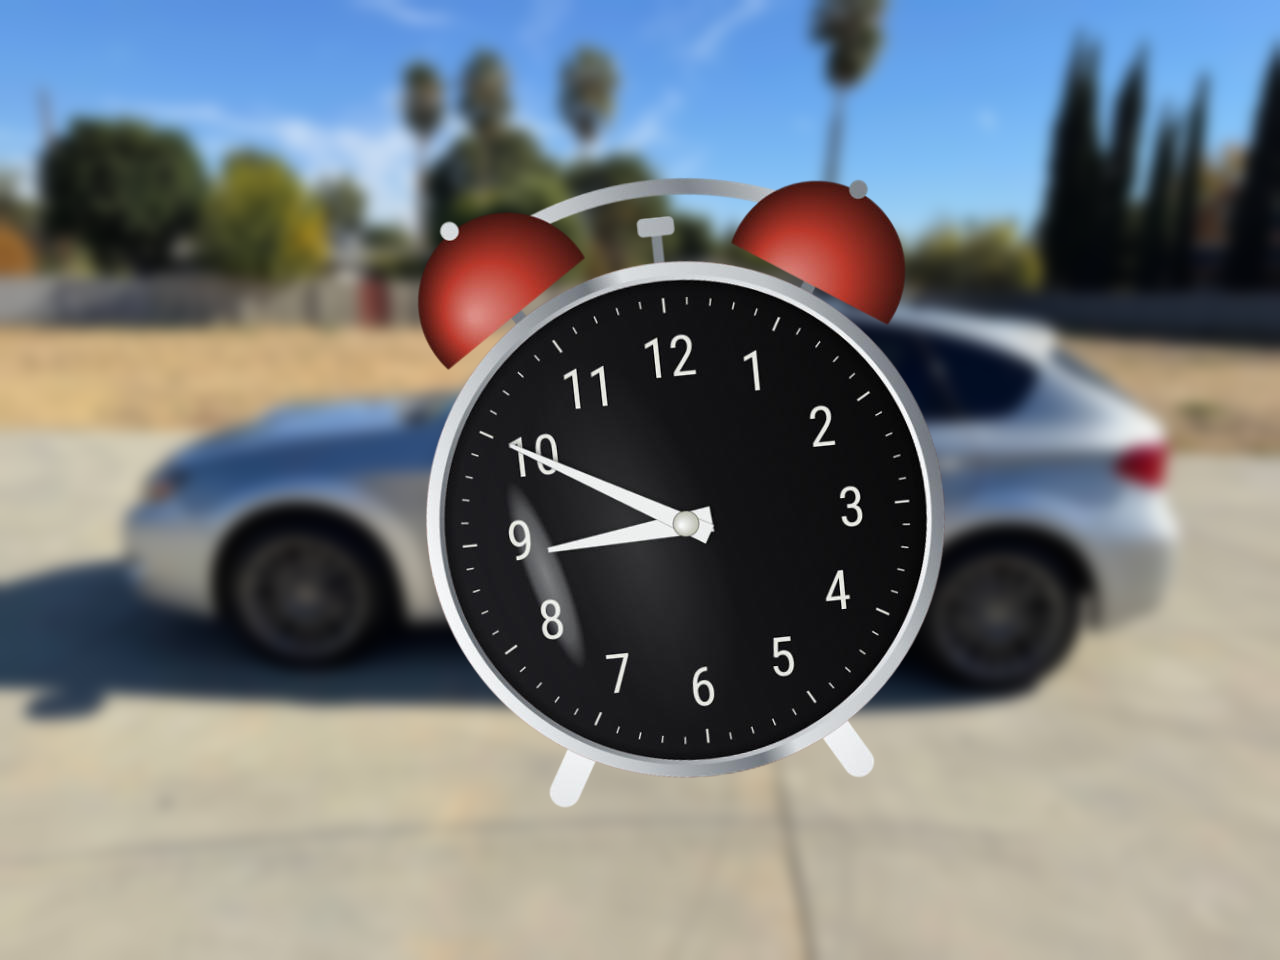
8:50
